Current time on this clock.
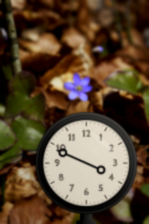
3:49
